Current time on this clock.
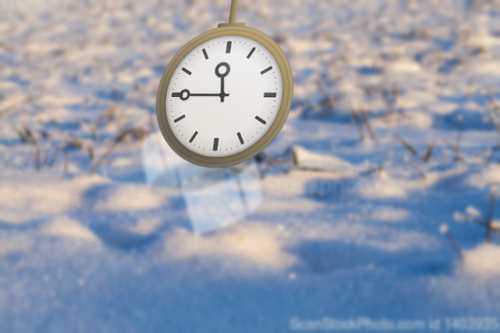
11:45
